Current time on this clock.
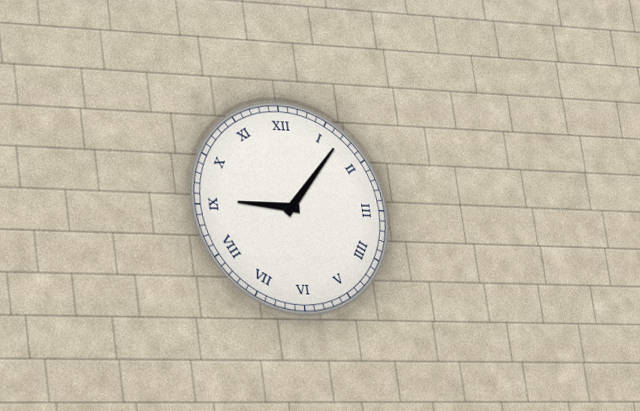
9:07
